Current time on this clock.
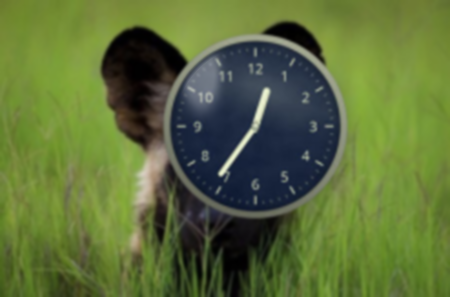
12:36
